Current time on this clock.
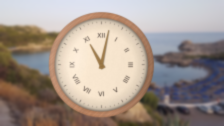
11:02
